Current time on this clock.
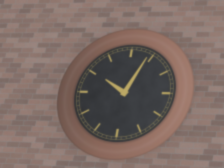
10:04
